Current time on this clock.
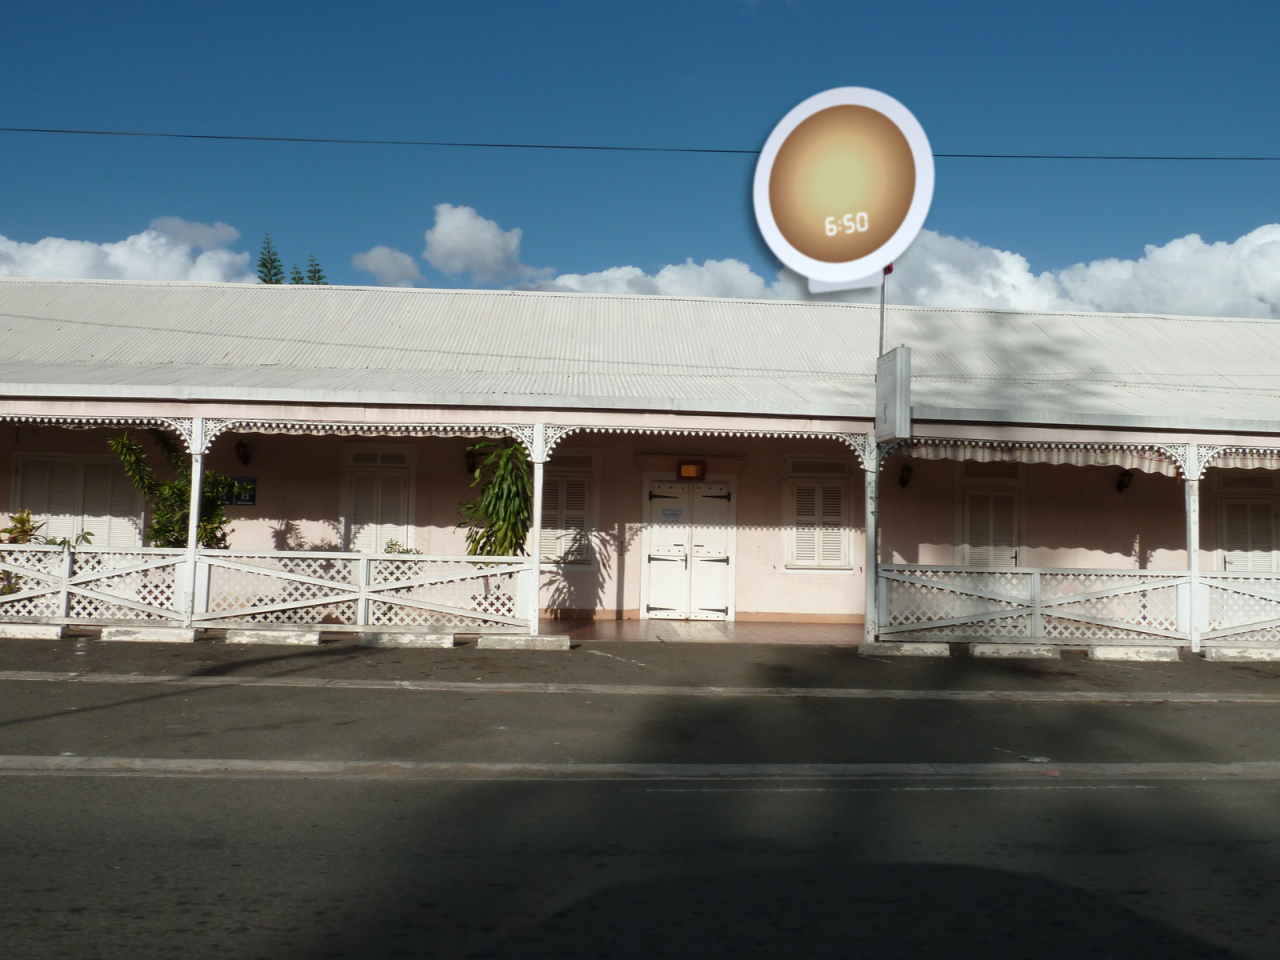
6:50
